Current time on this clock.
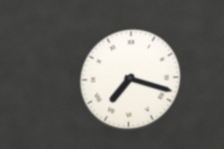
7:18
